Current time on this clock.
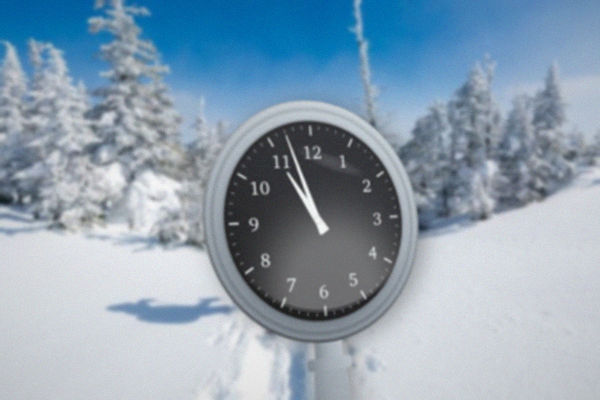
10:57
